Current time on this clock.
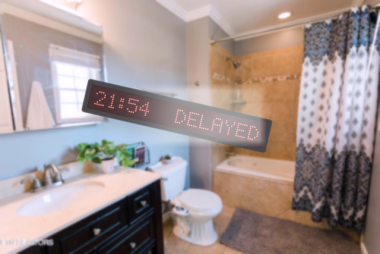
21:54
